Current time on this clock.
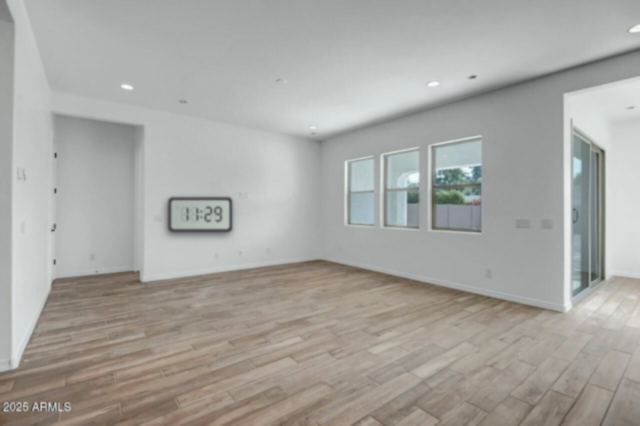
11:29
